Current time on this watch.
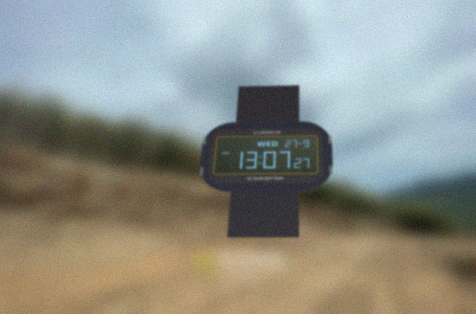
13:07
